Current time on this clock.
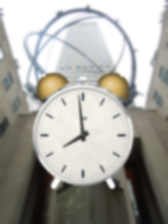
7:59
